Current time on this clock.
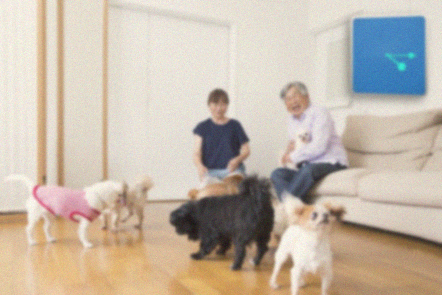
4:15
